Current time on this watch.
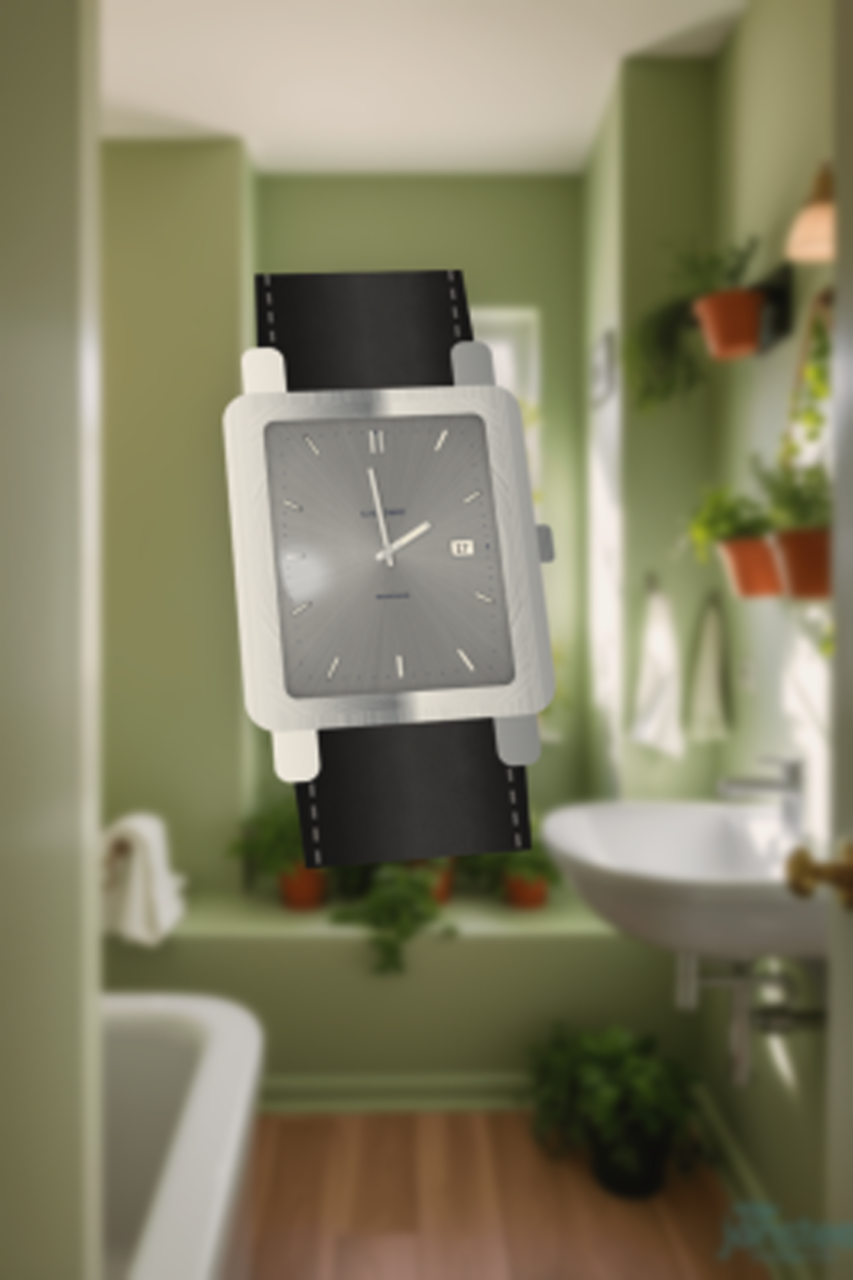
1:59
